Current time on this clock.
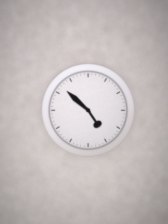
4:52
